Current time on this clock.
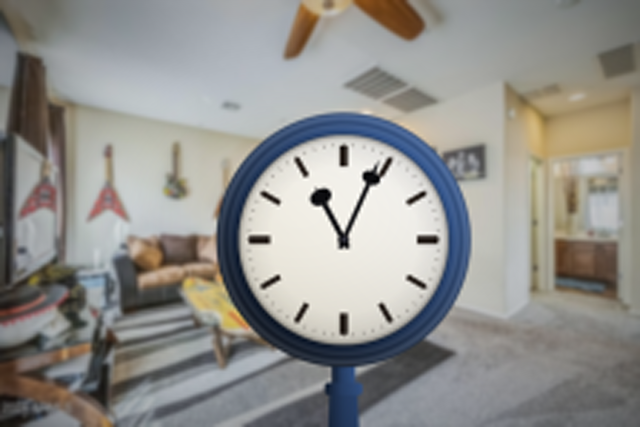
11:04
